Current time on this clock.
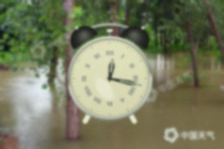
12:17
